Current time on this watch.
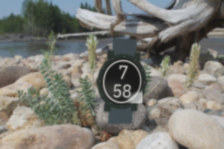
7:58
